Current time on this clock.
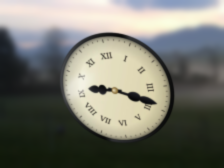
9:19
